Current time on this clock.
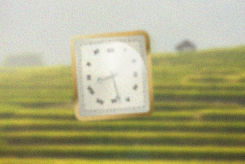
8:28
